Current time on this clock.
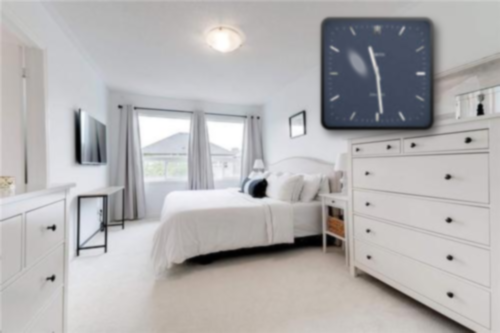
11:29
